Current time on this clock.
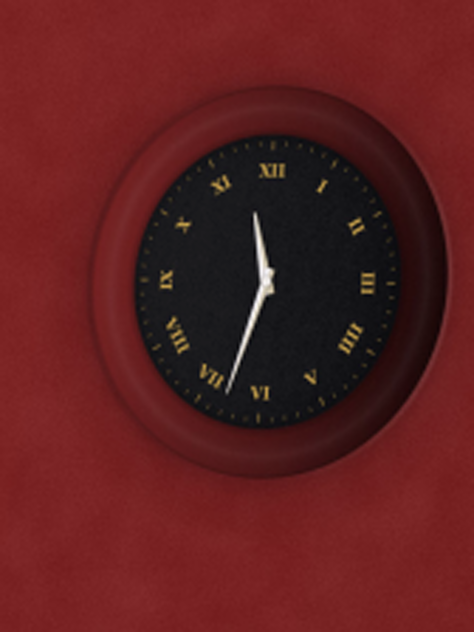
11:33
